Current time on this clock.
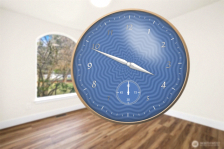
3:49
